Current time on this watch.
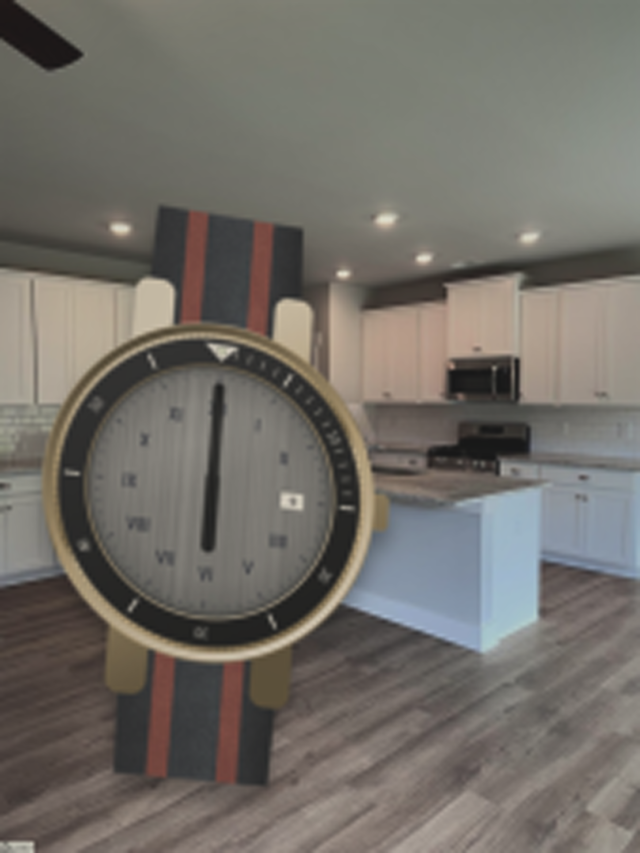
6:00
